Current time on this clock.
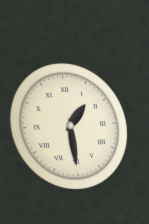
1:30
